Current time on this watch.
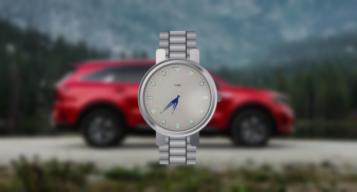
6:38
